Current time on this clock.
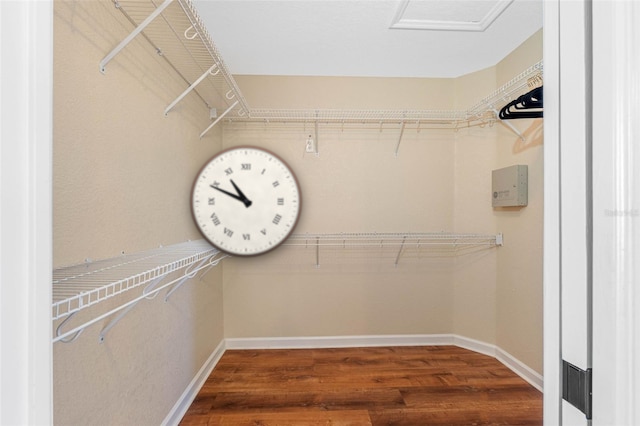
10:49
